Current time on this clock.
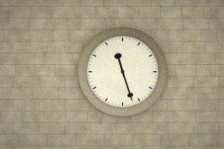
11:27
